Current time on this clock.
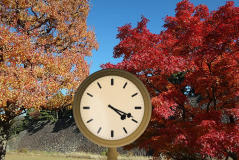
4:19
